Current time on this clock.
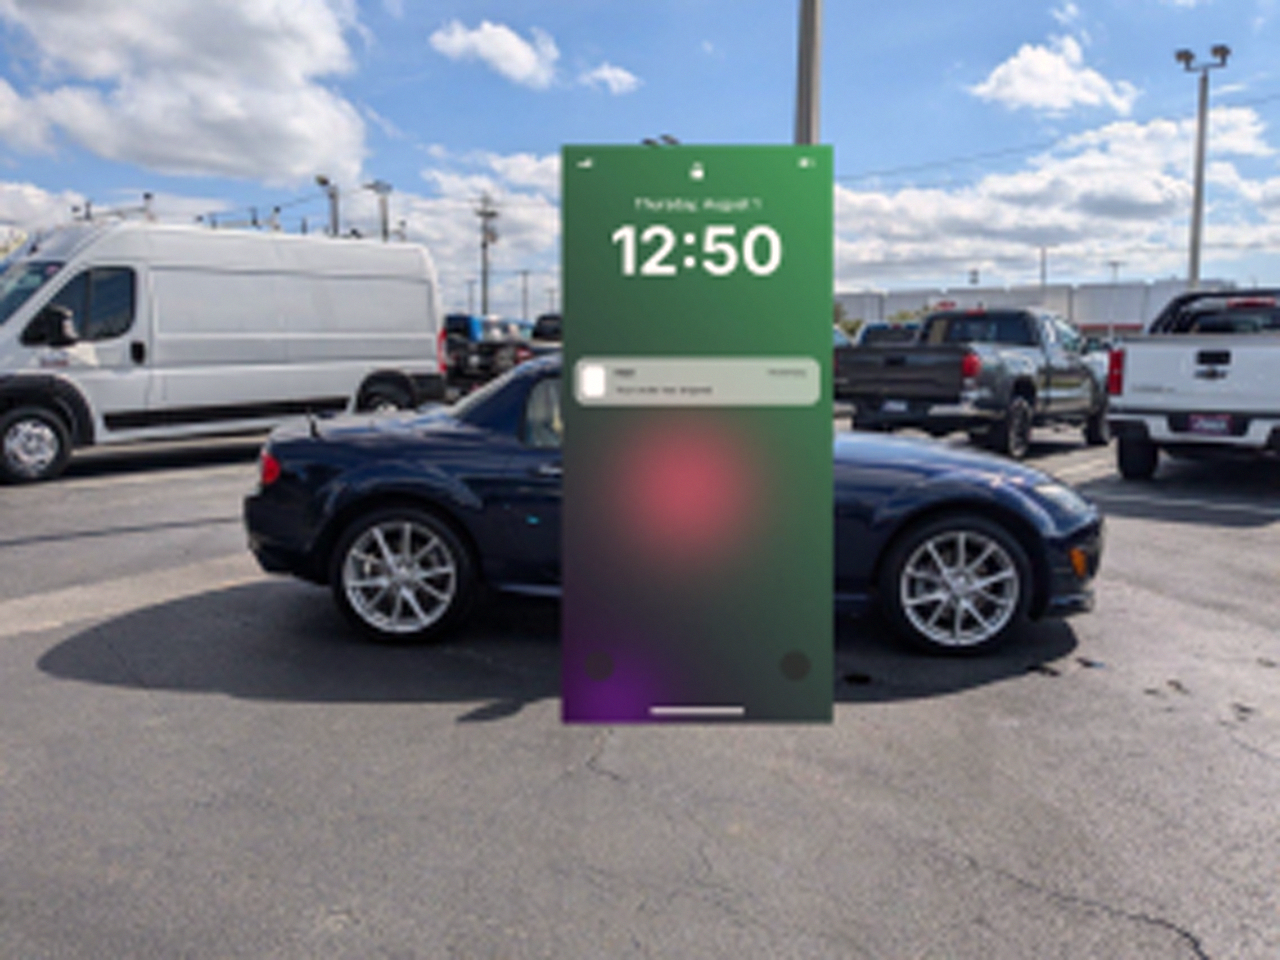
12:50
